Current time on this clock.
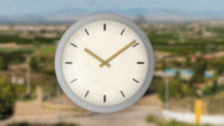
10:09
